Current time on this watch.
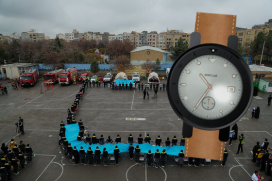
10:35
